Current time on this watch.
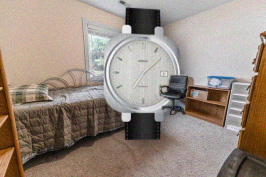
7:08
